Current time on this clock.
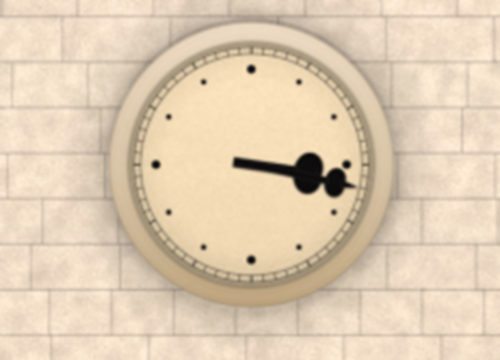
3:17
